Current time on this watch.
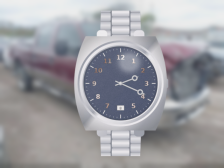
2:19
